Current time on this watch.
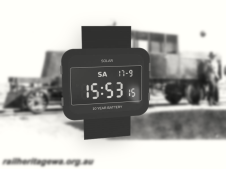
15:53:15
